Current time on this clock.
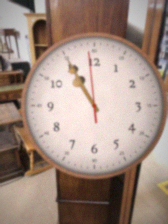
10:54:59
